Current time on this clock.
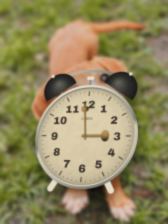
2:59
